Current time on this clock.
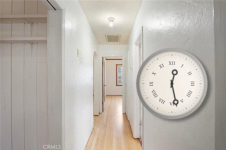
12:28
